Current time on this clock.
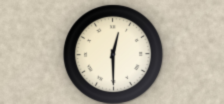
12:30
